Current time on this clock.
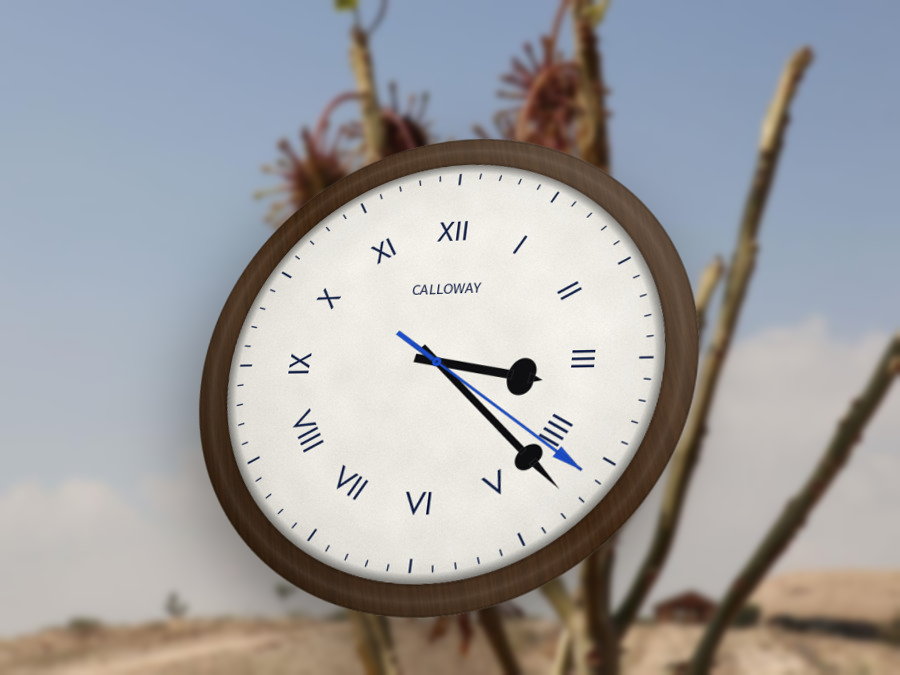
3:22:21
